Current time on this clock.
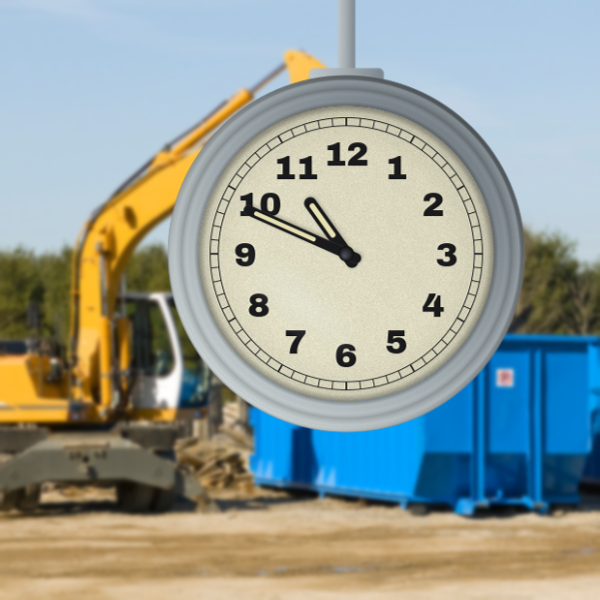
10:49
